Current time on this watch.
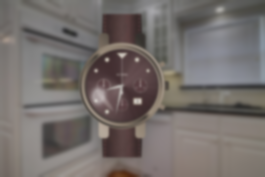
8:32
